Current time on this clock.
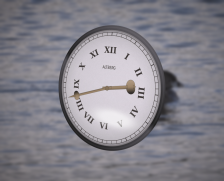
2:42
